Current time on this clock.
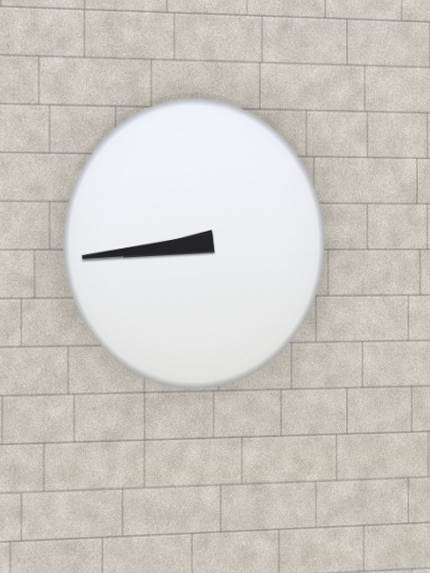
8:44
